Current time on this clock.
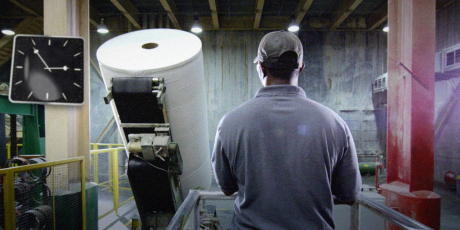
2:54
